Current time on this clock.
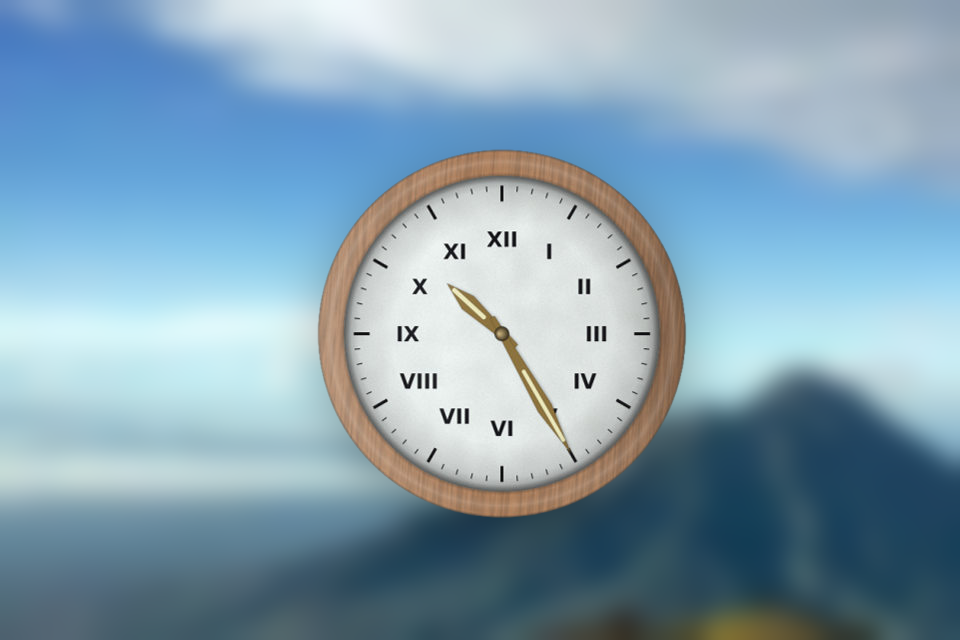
10:25
